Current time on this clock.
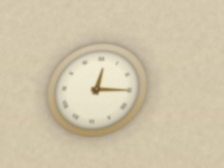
12:15
